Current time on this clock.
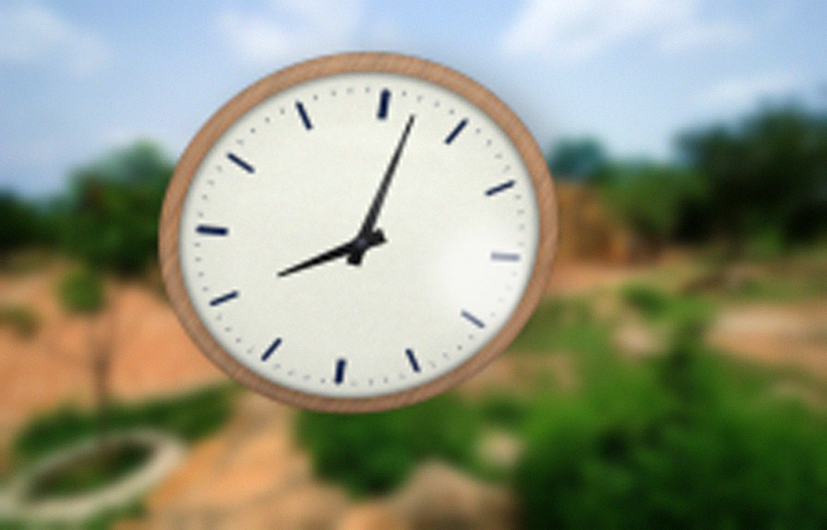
8:02
